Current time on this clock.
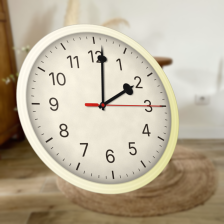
2:01:15
